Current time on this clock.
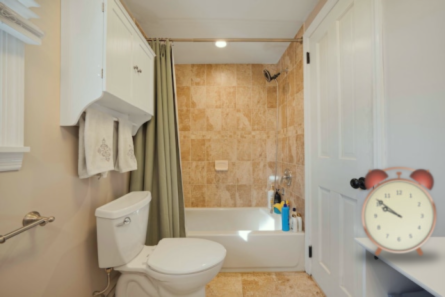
9:51
